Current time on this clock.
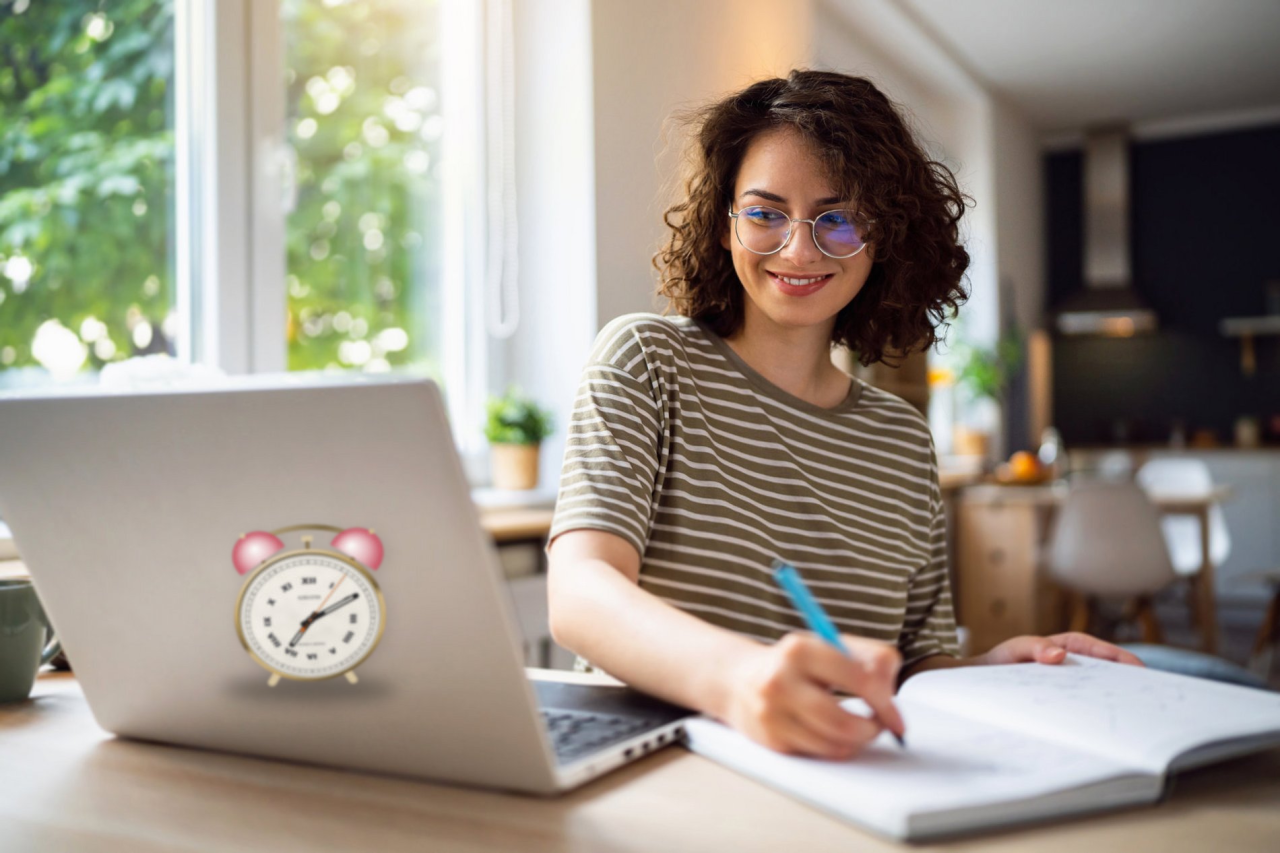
7:10:06
